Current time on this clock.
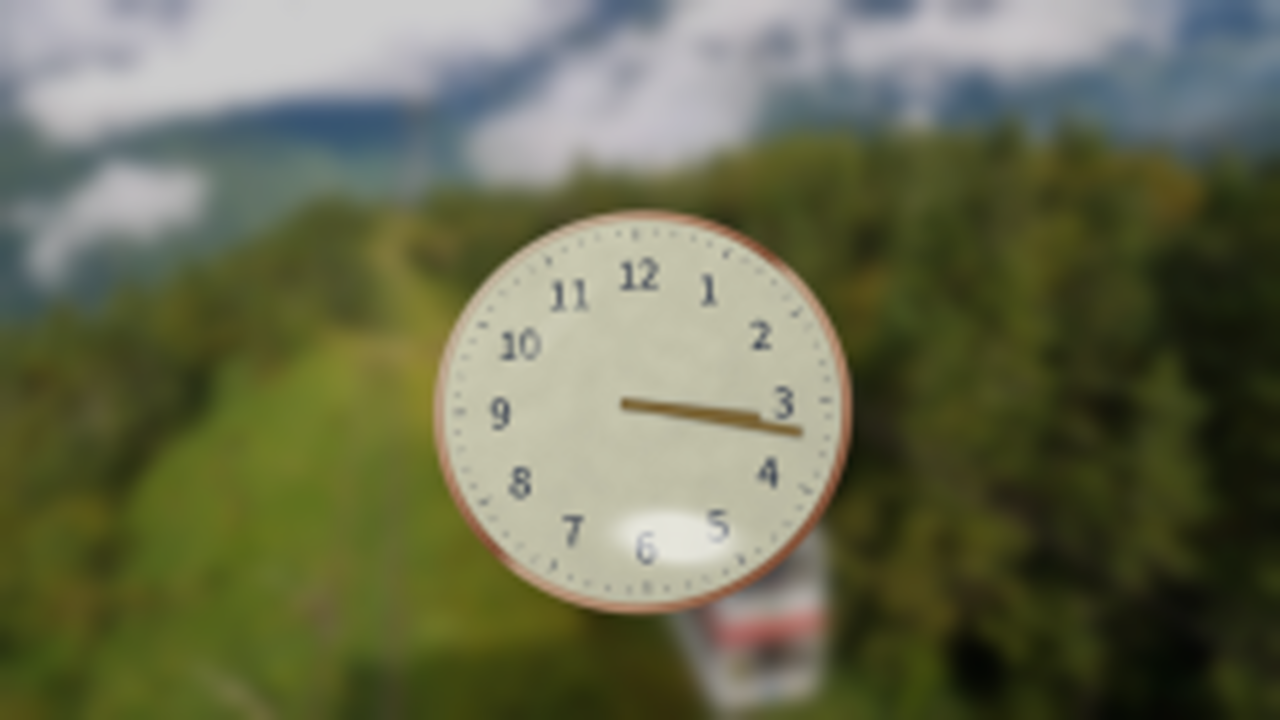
3:17
